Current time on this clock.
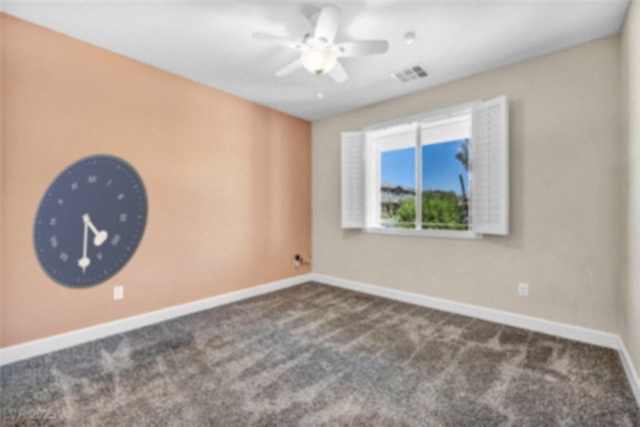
4:29
